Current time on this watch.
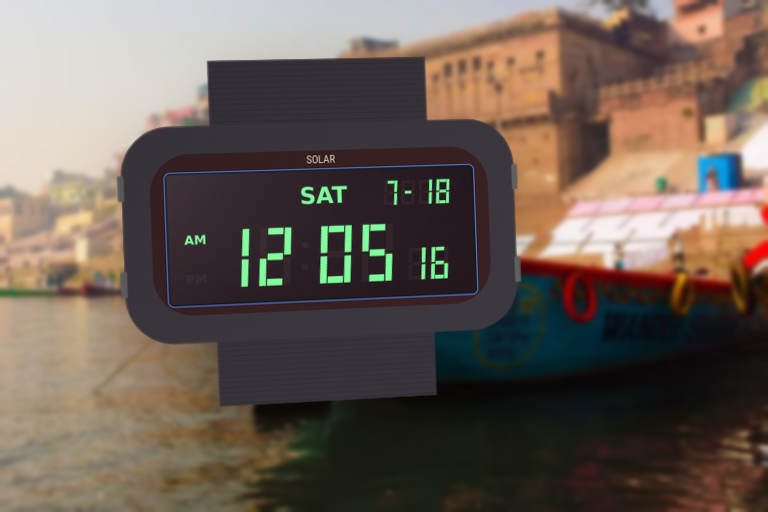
12:05:16
